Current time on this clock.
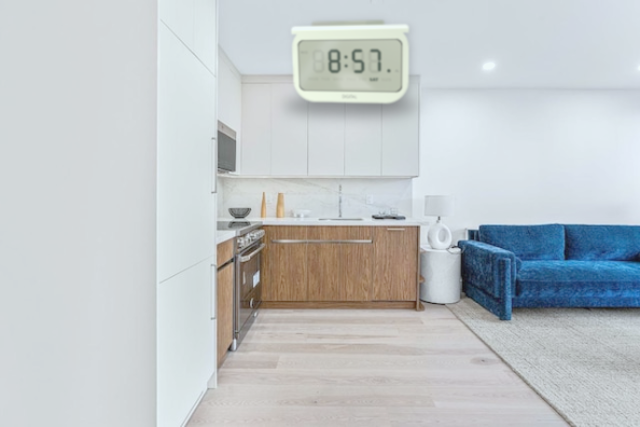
8:57
